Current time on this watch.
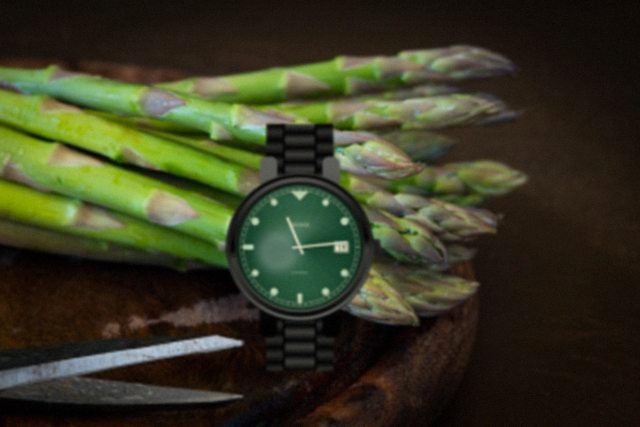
11:14
